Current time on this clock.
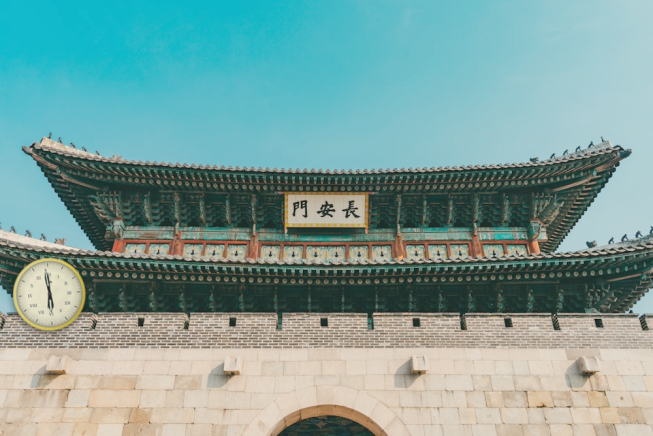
5:59
